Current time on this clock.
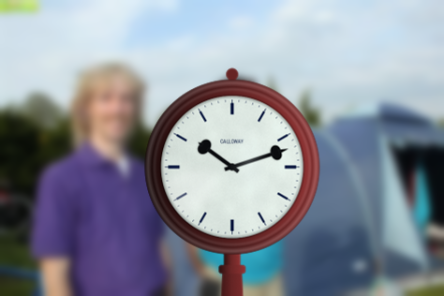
10:12
